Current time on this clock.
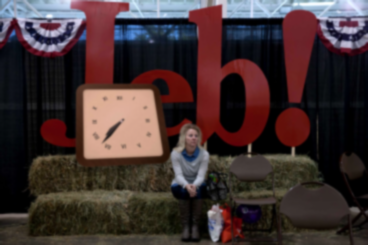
7:37
